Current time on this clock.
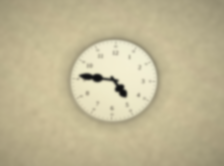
4:46
